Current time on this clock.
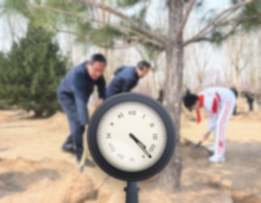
4:23
